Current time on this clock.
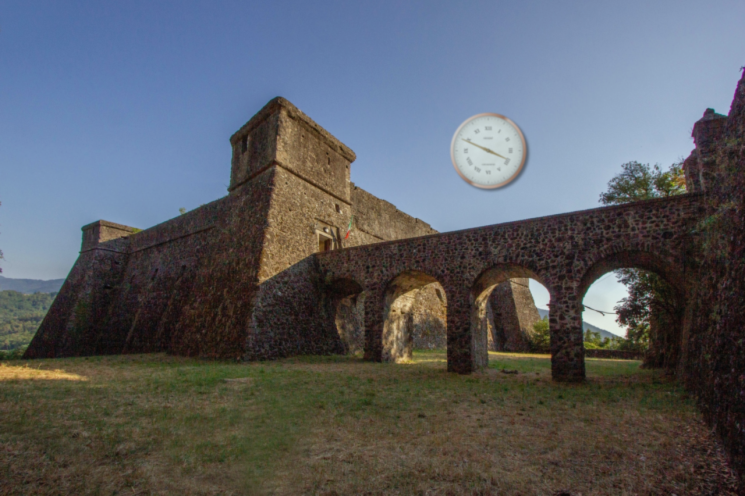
3:49
